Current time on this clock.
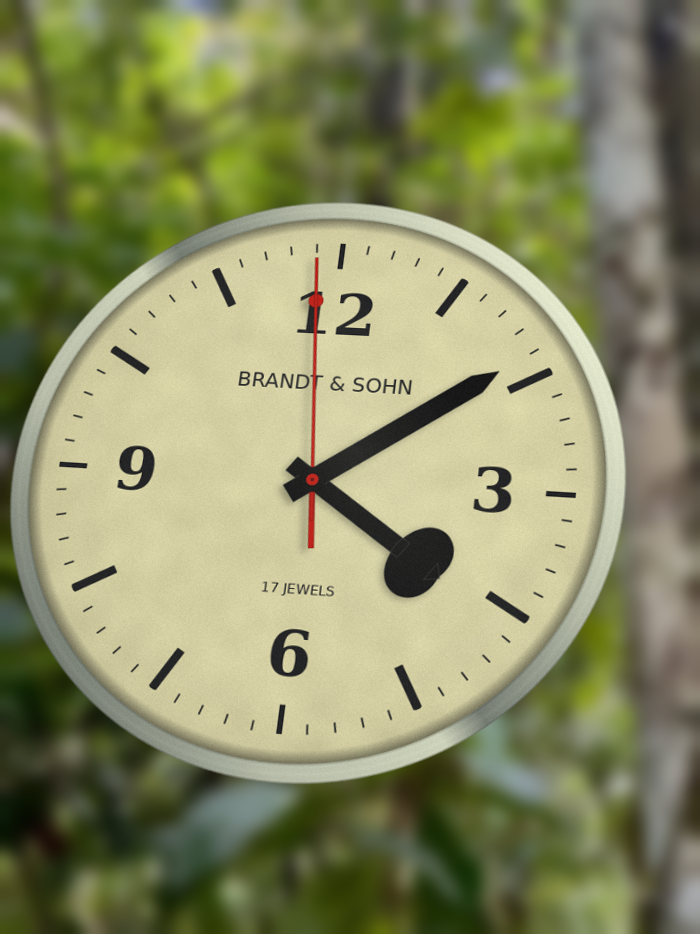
4:08:59
